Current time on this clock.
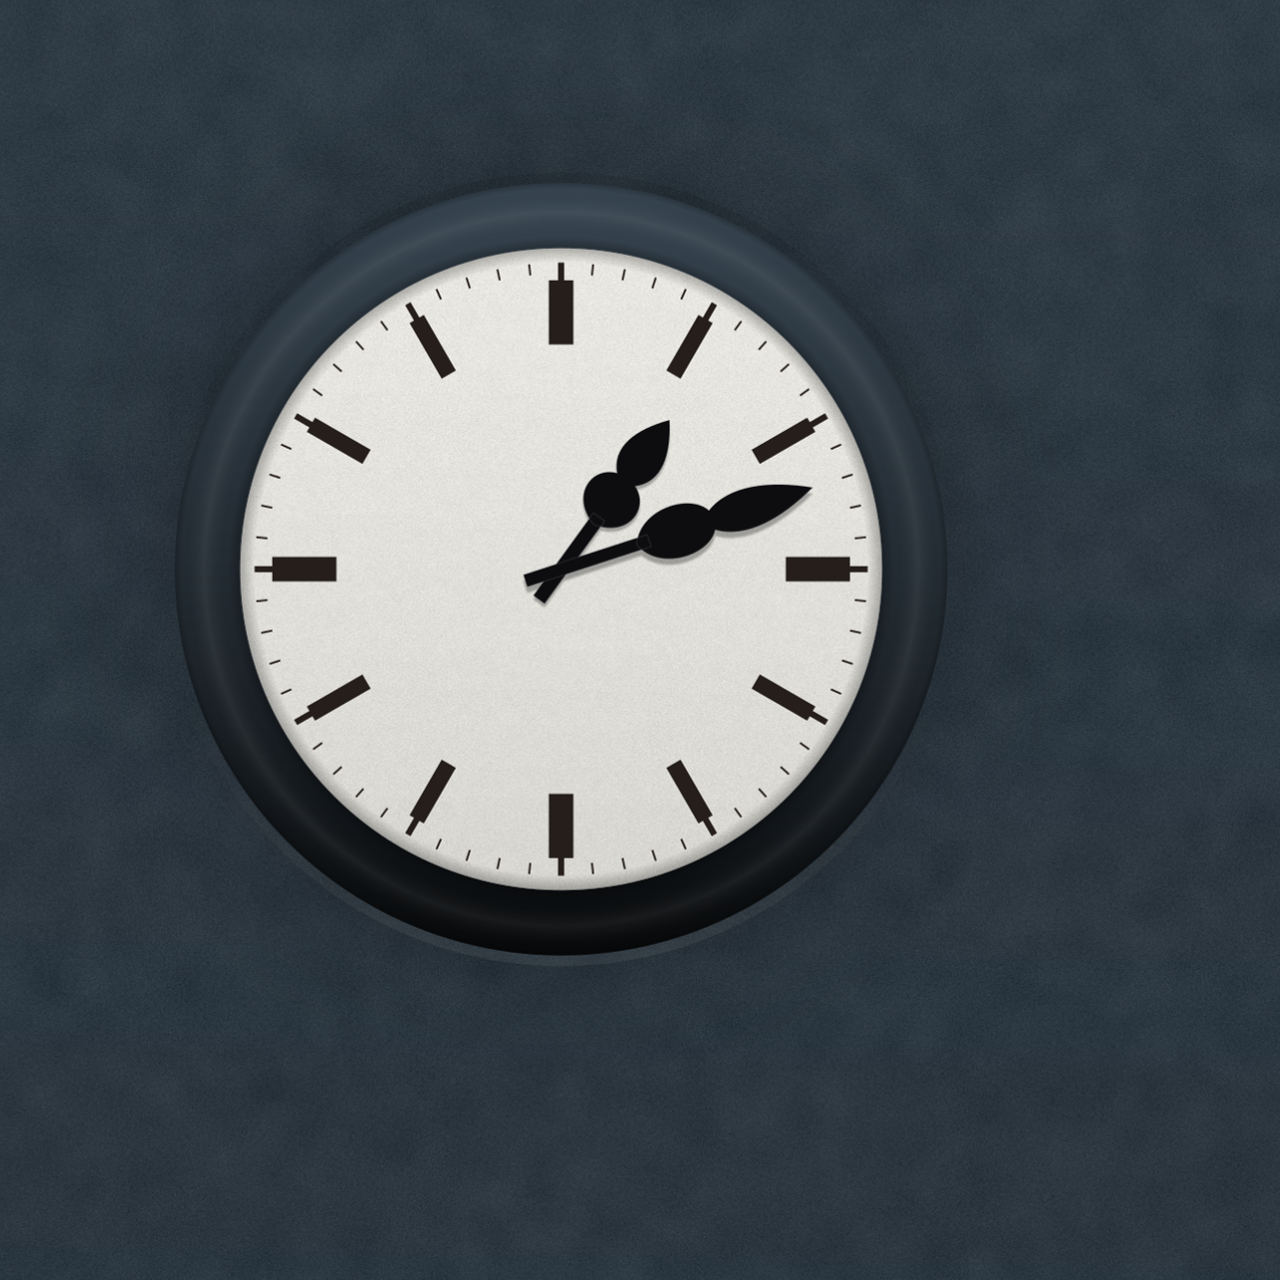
1:12
